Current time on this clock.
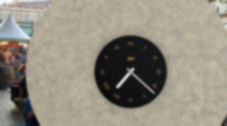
7:22
